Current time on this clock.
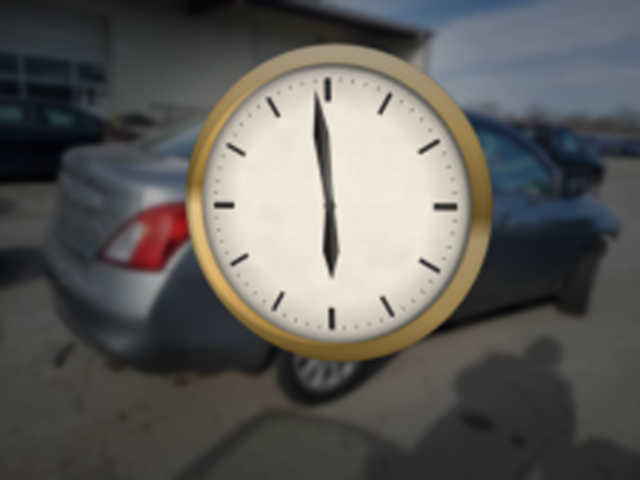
5:59
